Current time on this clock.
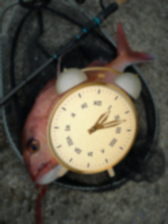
1:12
